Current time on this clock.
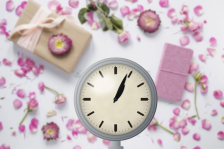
1:04
